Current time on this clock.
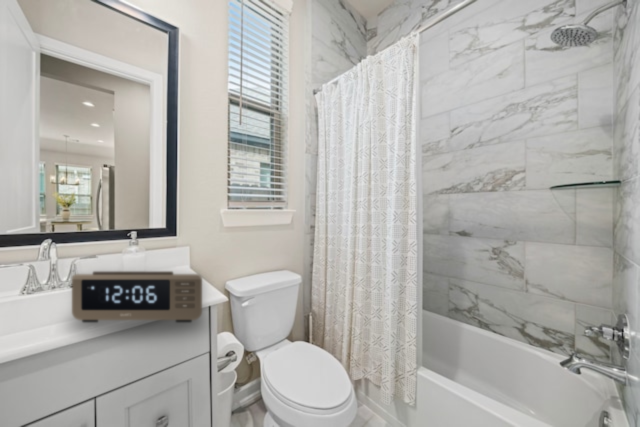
12:06
